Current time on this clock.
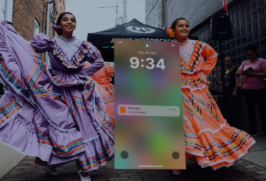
9:34
